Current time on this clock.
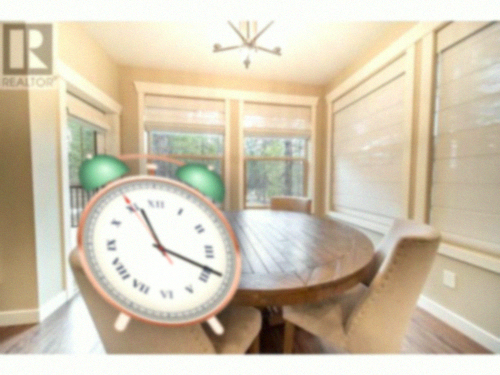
11:18:55
